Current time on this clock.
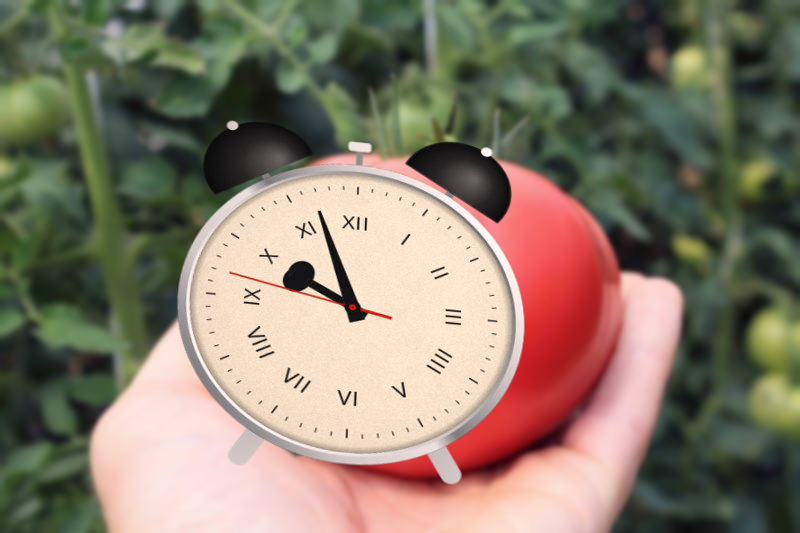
9:56:47
